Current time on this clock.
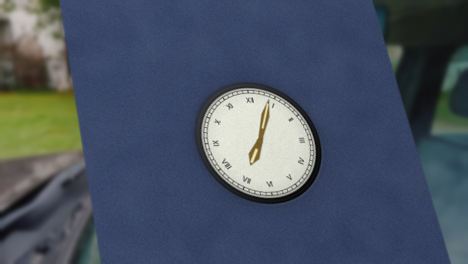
7:04
